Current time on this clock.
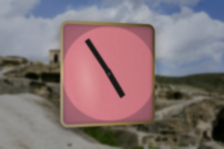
4:54
